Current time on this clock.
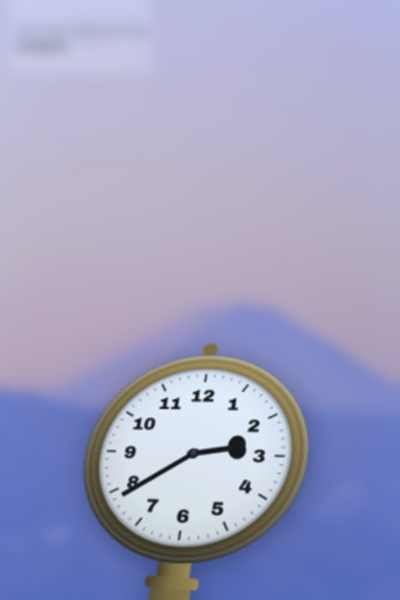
2:39
